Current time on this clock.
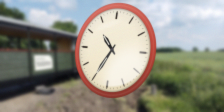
10:35
